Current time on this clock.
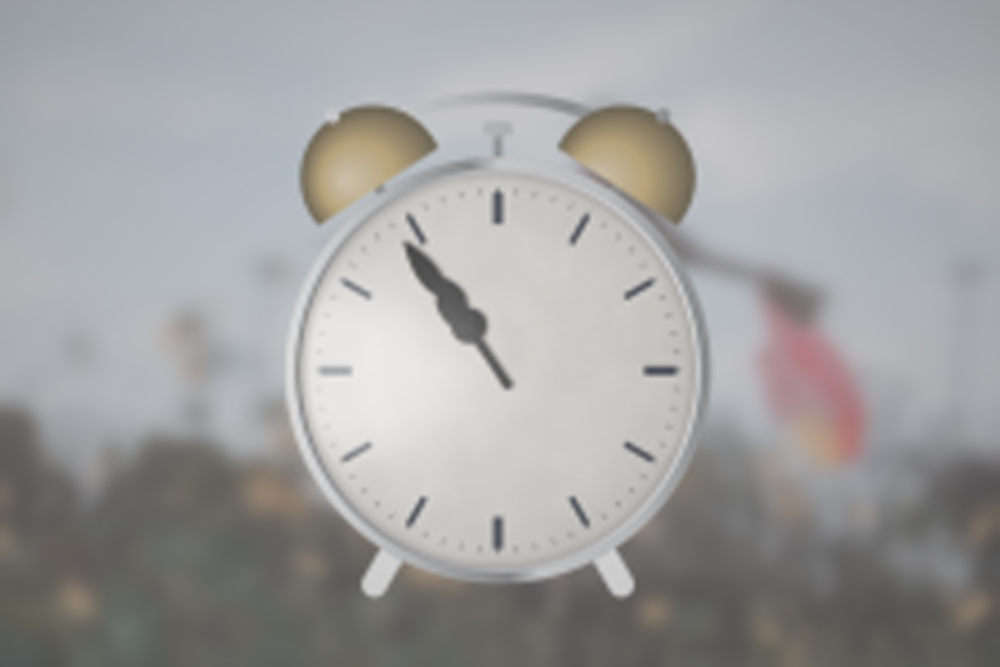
10:54
